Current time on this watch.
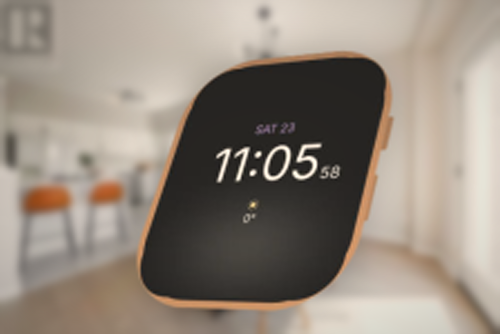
11:05:58
